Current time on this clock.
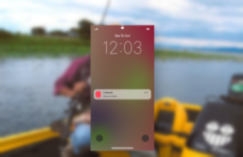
12:03
